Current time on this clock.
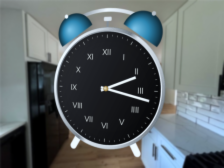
2:17
